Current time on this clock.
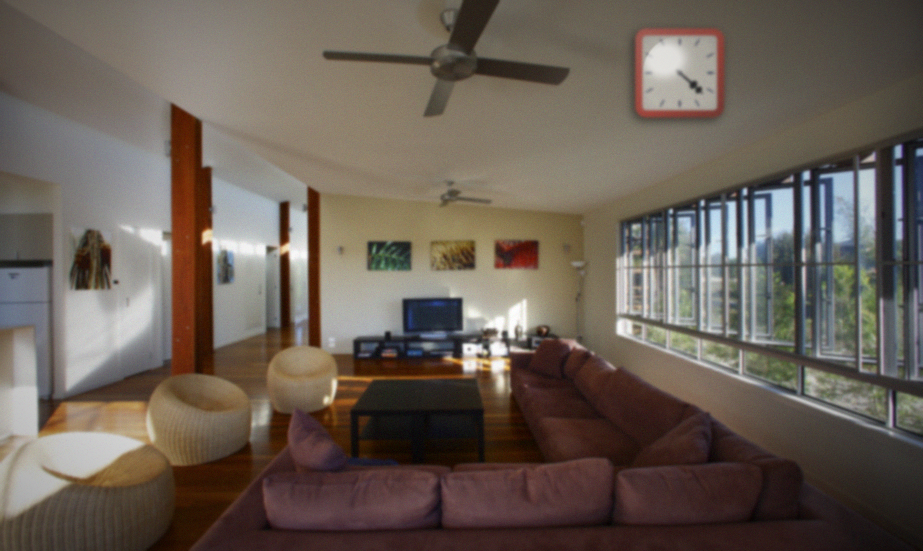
4:22
